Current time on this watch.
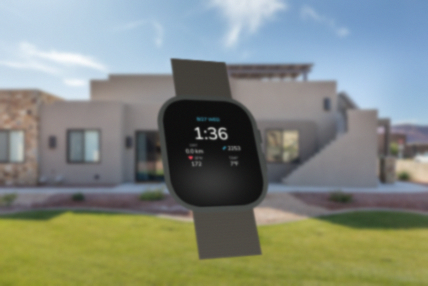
1:36
